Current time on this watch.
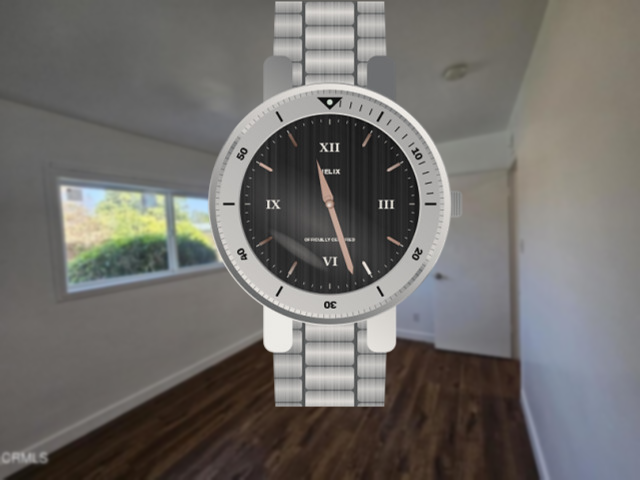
11:27
